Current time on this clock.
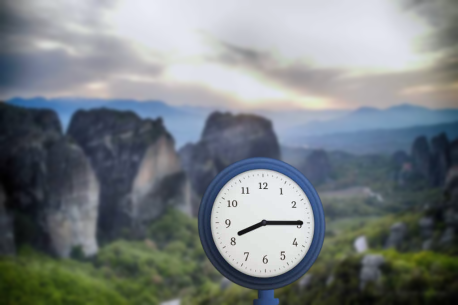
8:15
